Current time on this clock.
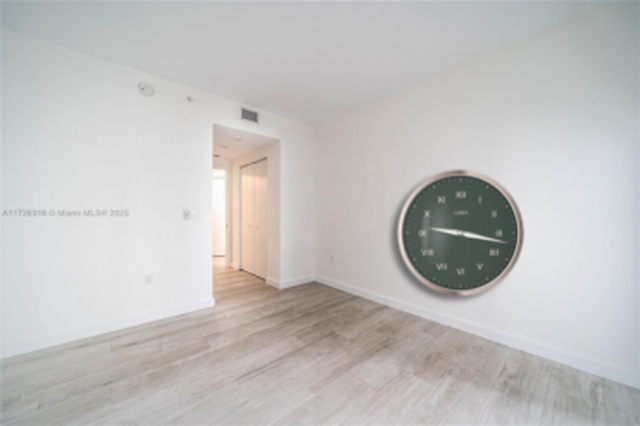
9:17
